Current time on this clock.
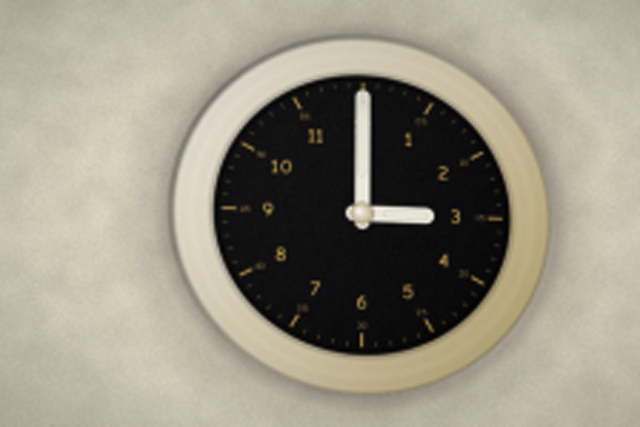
3:00
